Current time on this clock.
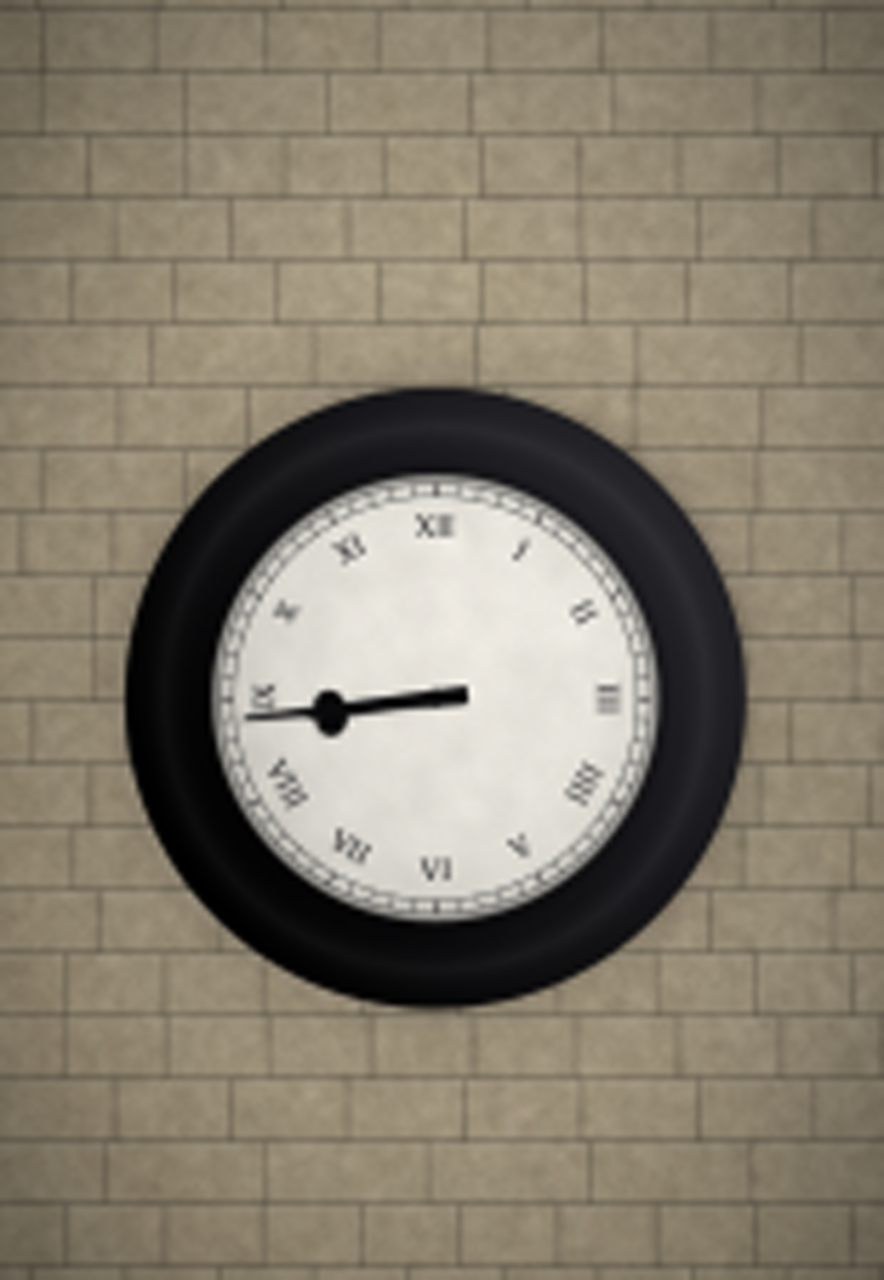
8:44
